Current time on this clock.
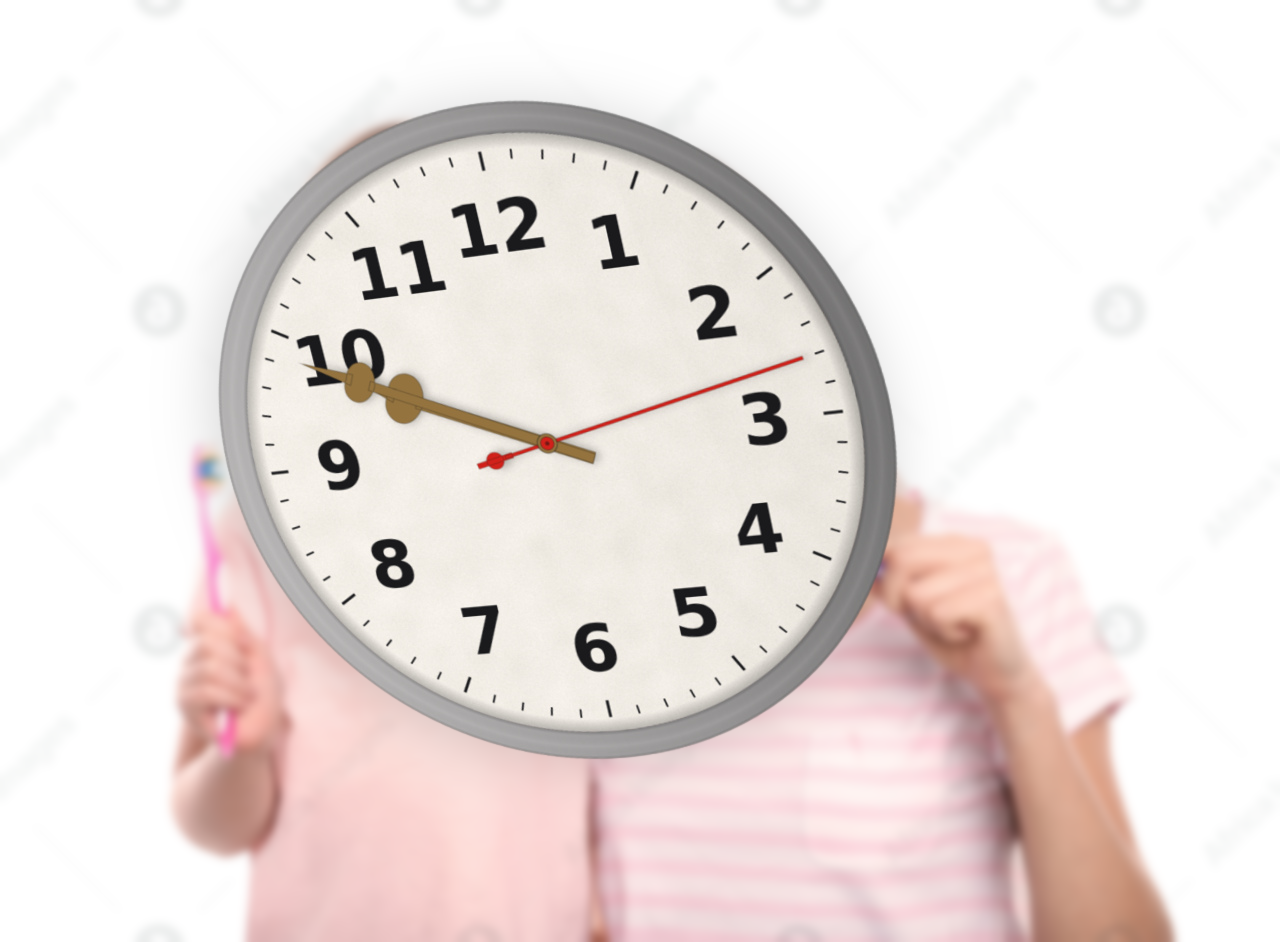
9:49:13
